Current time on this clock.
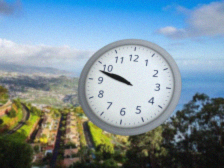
9:48
